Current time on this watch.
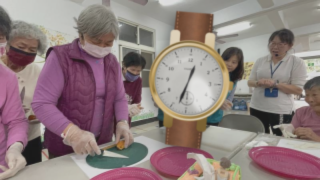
12:33
